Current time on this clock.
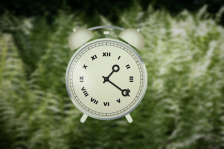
1:21
